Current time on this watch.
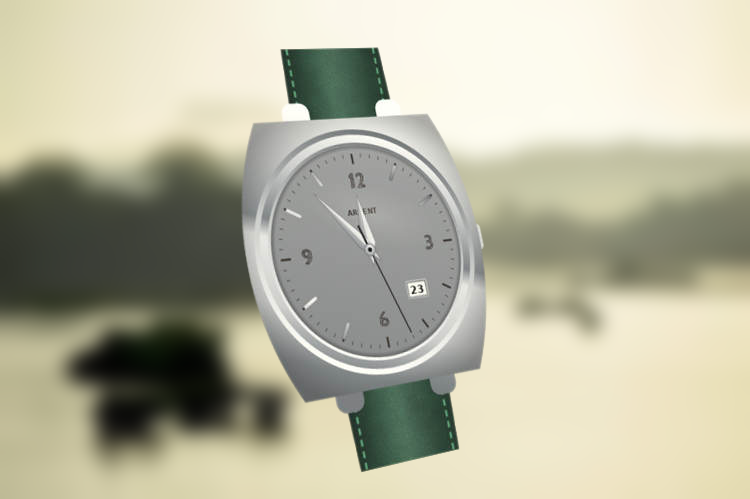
11:53:27
